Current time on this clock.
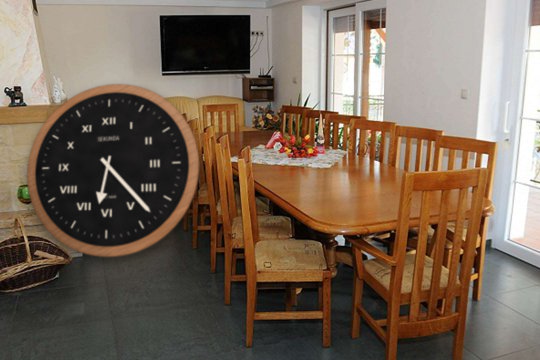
6:23
